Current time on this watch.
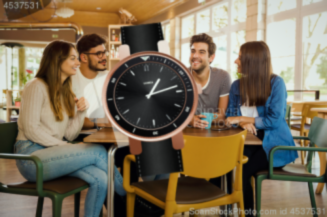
1:13
